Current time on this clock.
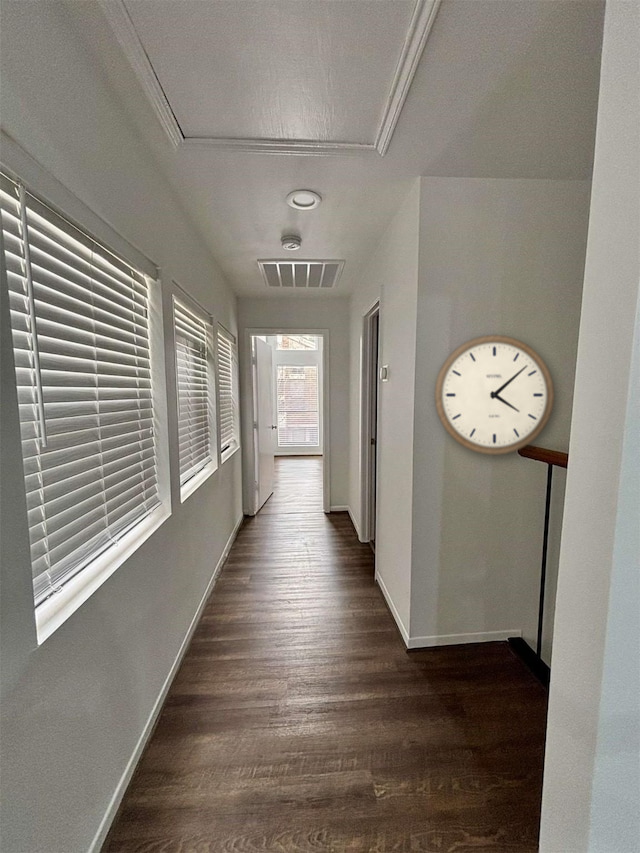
4:08
